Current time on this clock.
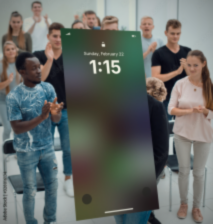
1:15
